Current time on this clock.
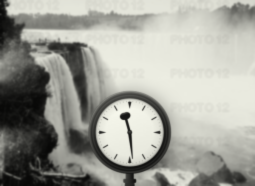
11:29
